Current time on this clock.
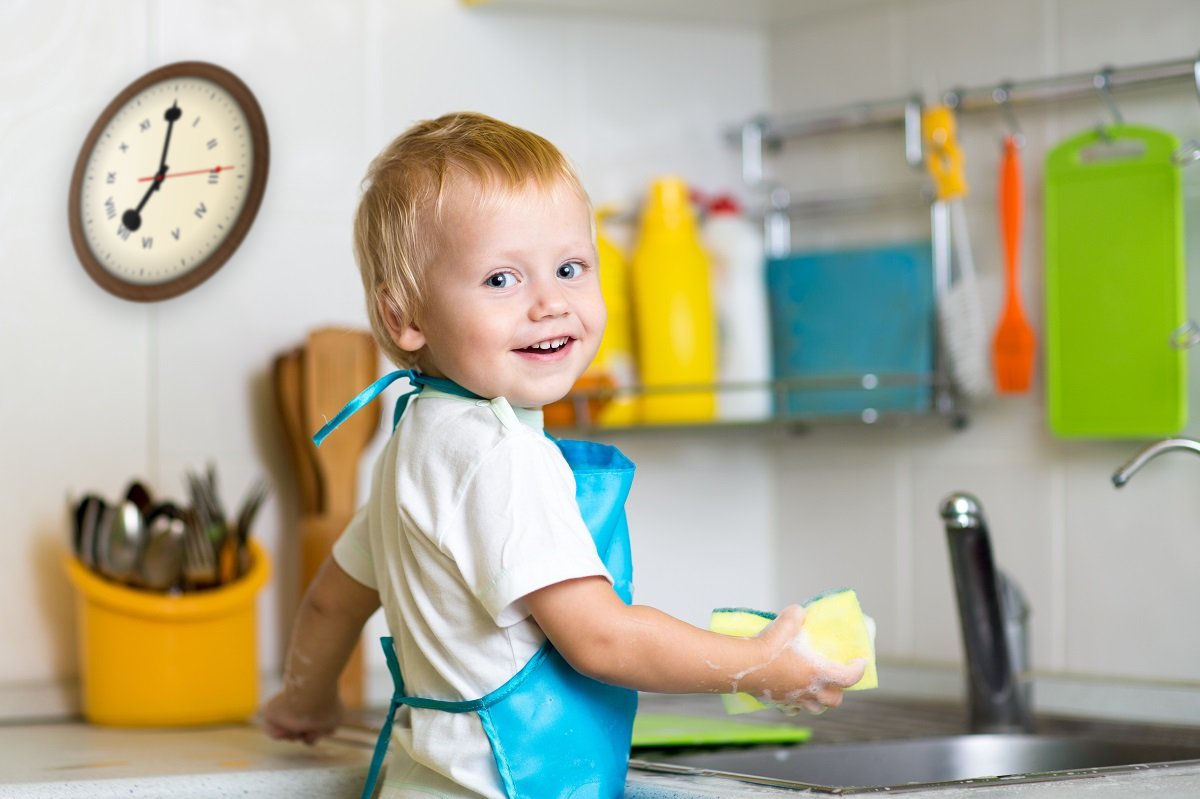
7:00:14
